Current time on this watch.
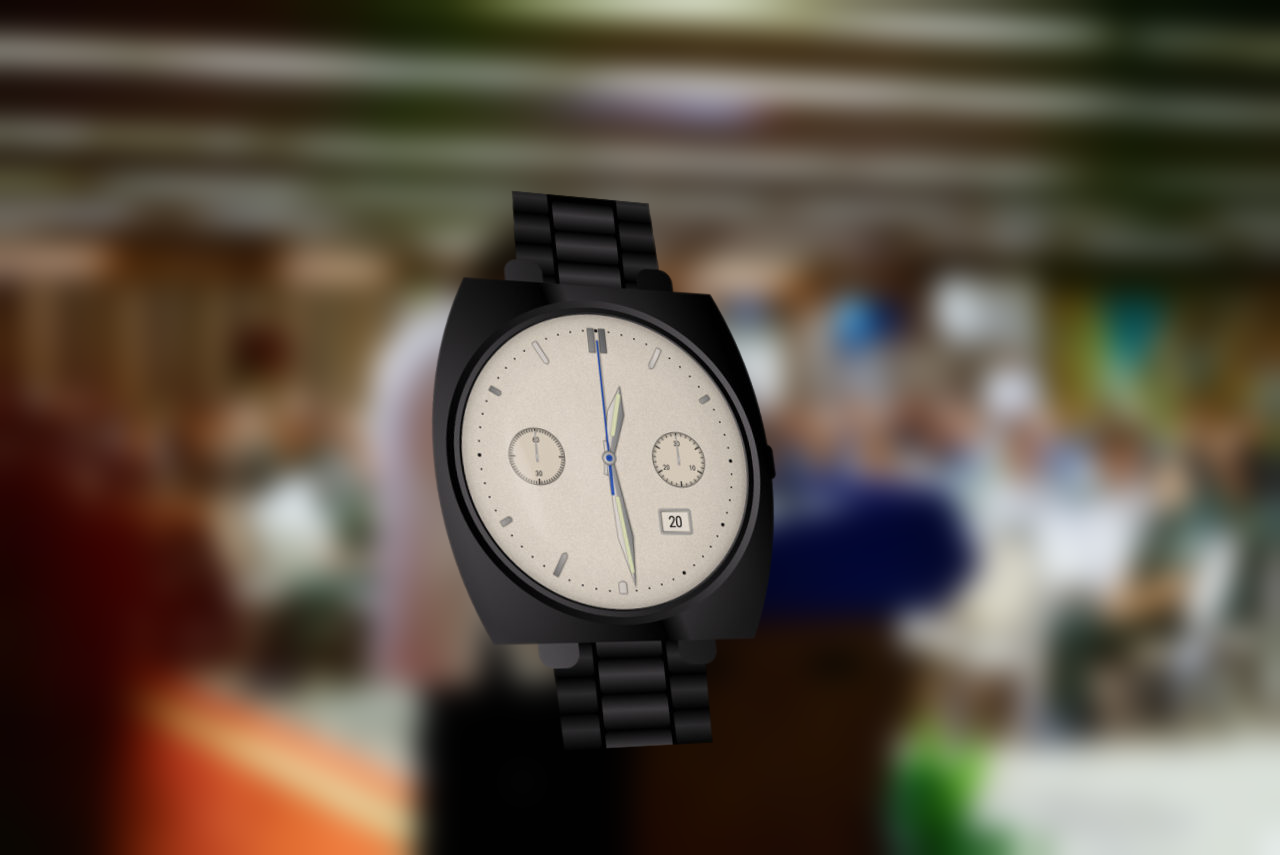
12:29
